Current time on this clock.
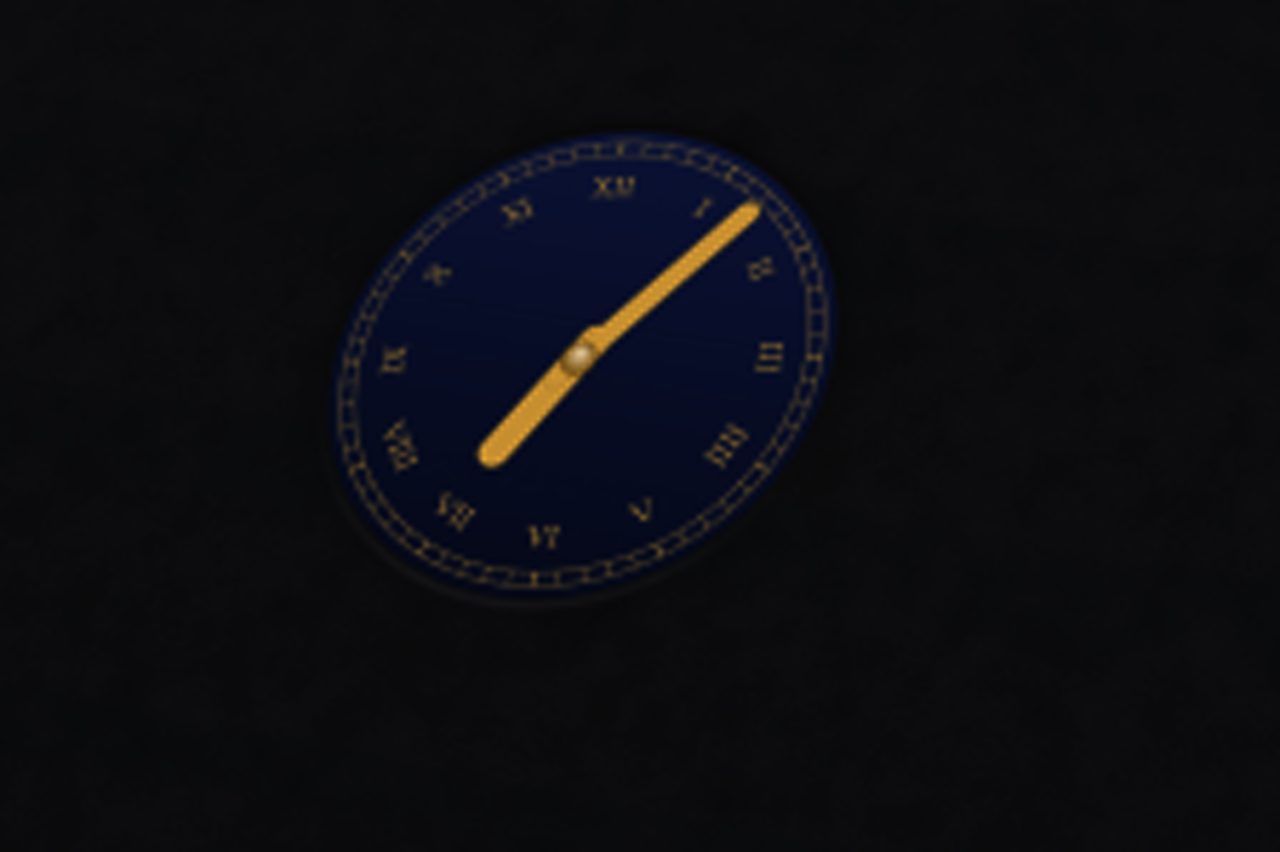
7:07
